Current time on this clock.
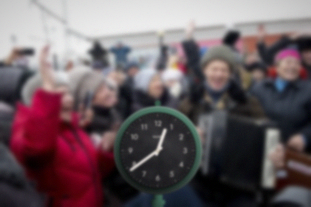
12:39
